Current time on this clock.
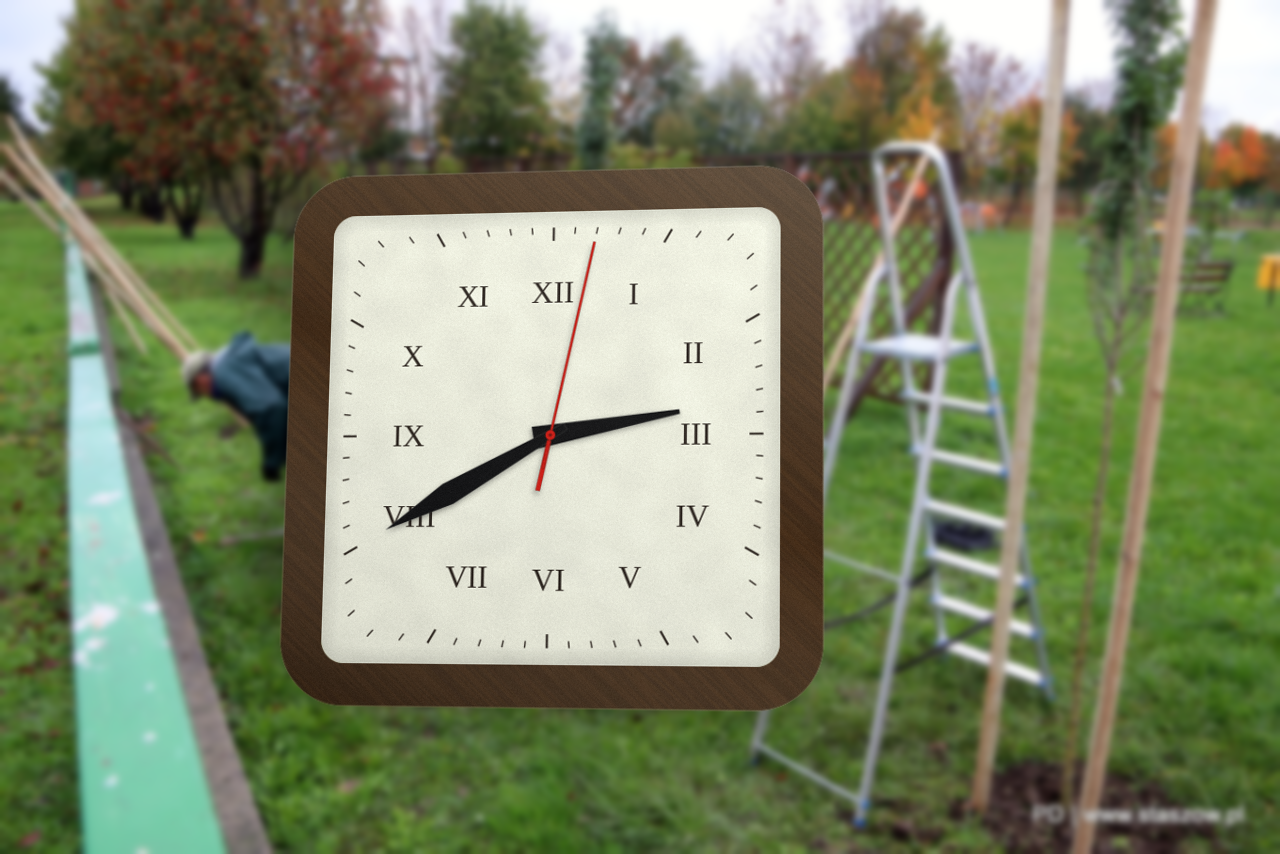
2:40:02
